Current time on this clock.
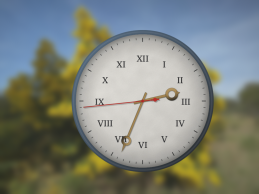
2:33:44
